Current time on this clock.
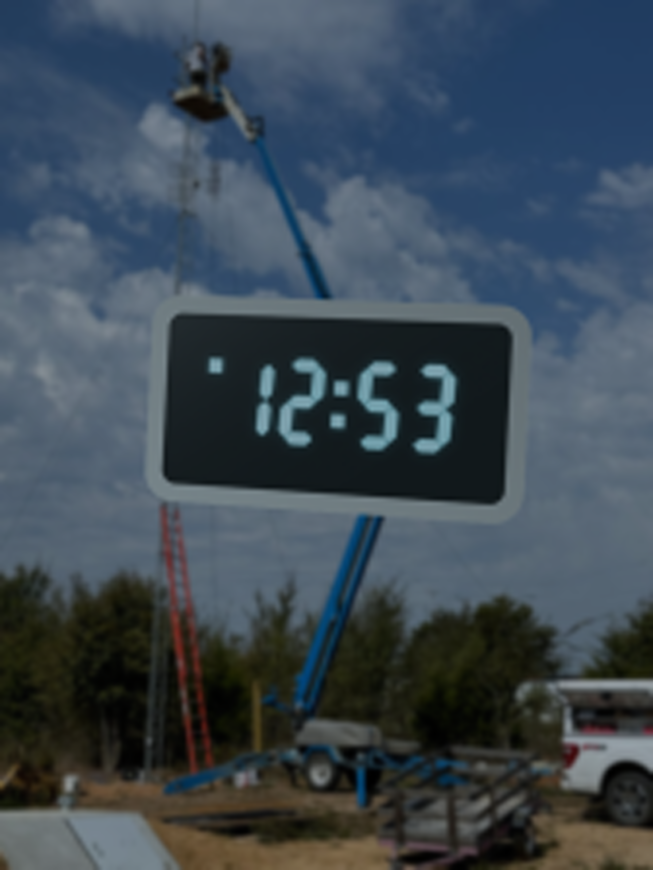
12:53
